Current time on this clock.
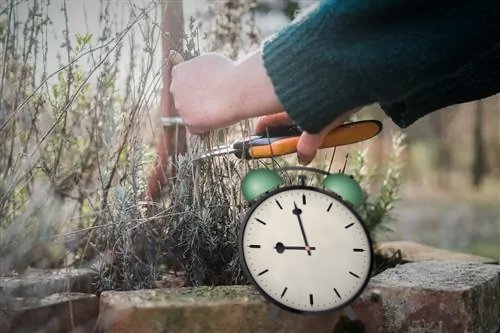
8:58
